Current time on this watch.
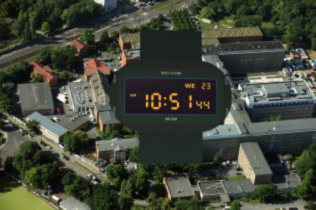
10:51:44
